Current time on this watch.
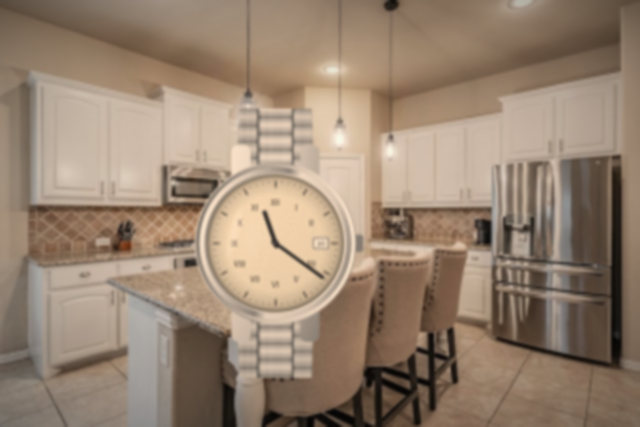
11:21
